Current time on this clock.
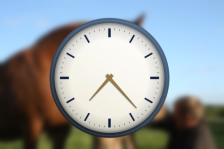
7:23
